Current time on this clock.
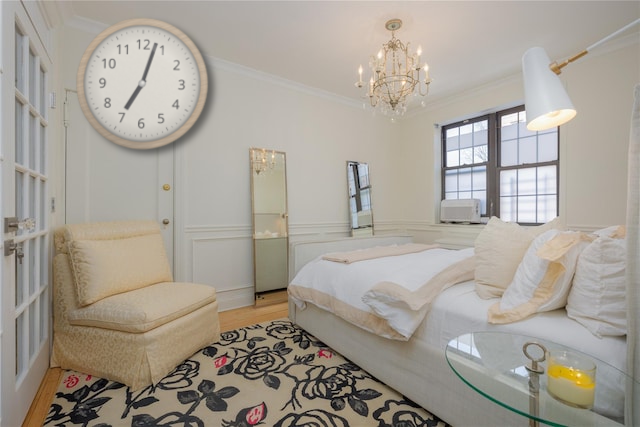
7:03
